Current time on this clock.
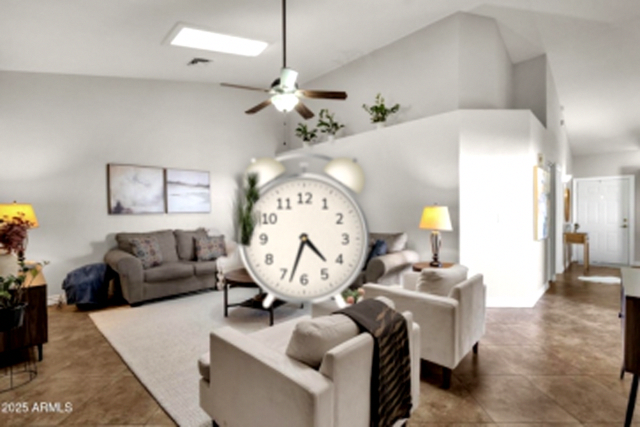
4:33
